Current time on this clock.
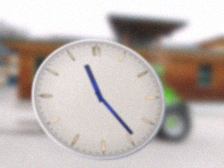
11:24
